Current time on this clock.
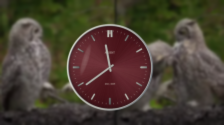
11:39
